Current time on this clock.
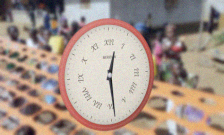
12:29
